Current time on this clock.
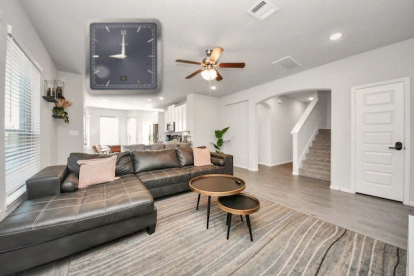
9:00
